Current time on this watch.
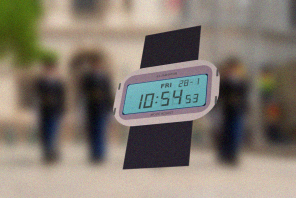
10:54:53
